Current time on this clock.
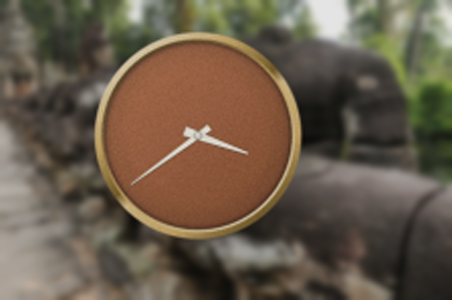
3:39
